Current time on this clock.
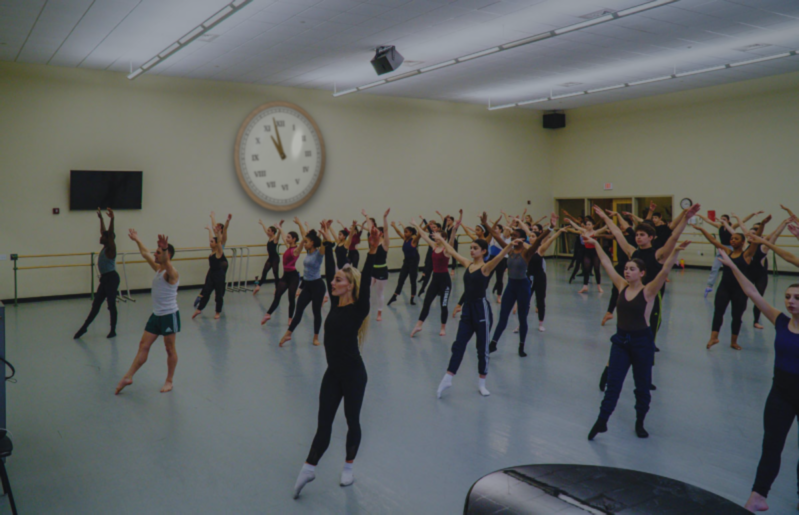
10:58
